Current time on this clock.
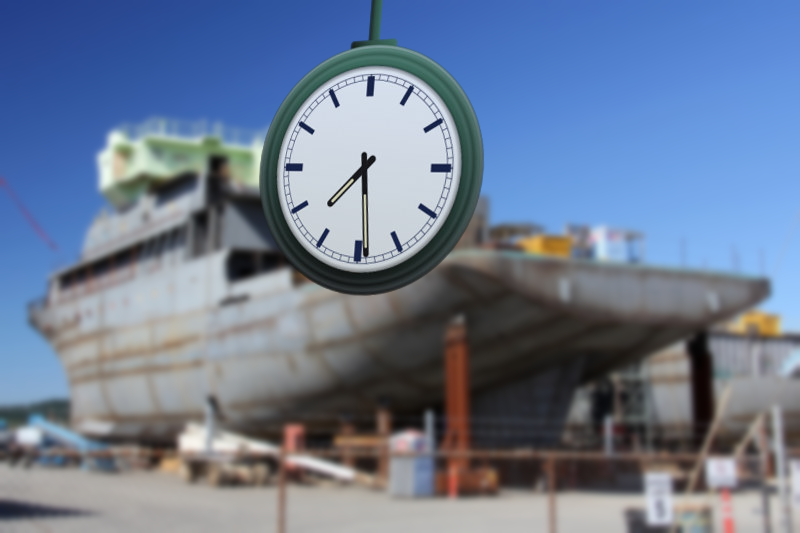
7:29
